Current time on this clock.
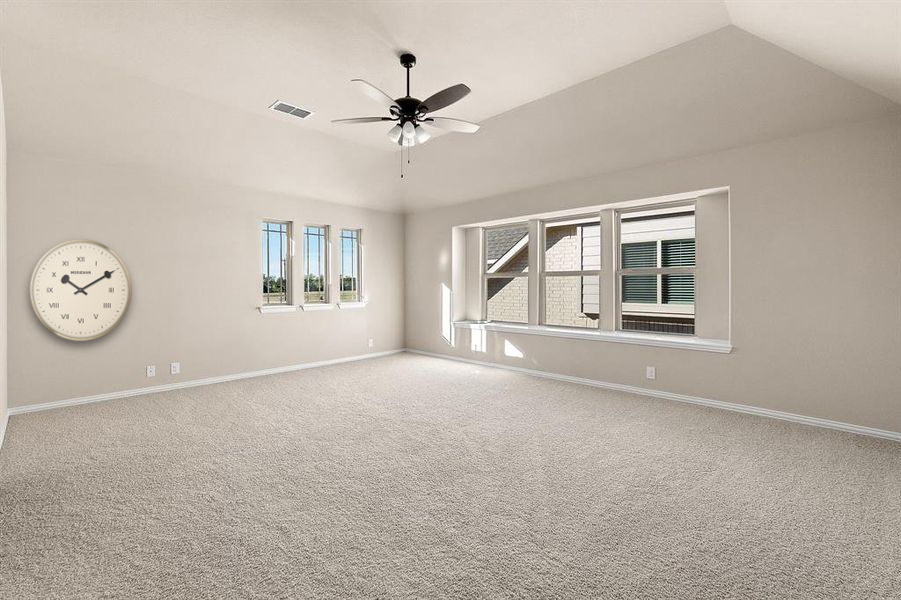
10:10
